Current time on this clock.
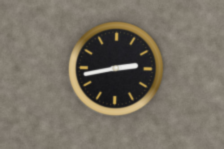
2:43
